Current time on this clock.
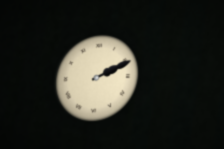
2:11
